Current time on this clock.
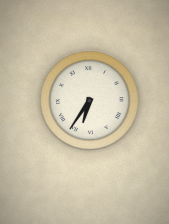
6:36
